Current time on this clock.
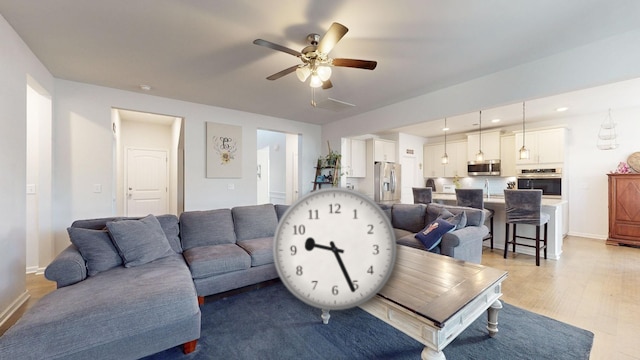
9:26
